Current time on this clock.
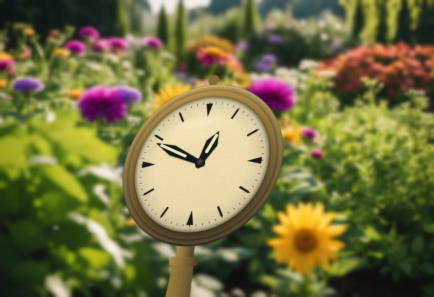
12:49
